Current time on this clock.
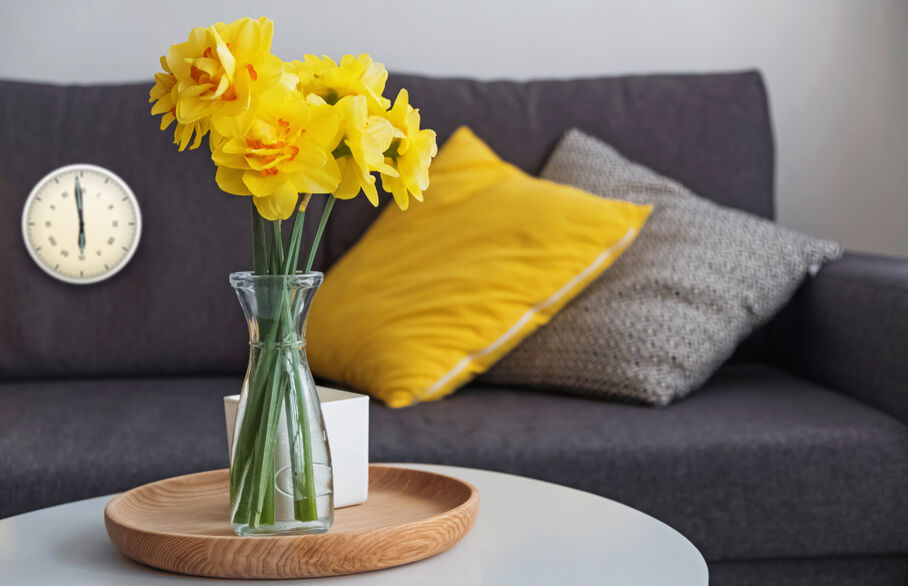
5:59
